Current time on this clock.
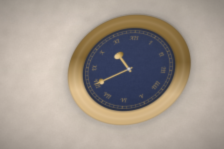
10:40
